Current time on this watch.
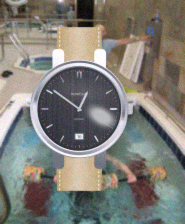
12:51
